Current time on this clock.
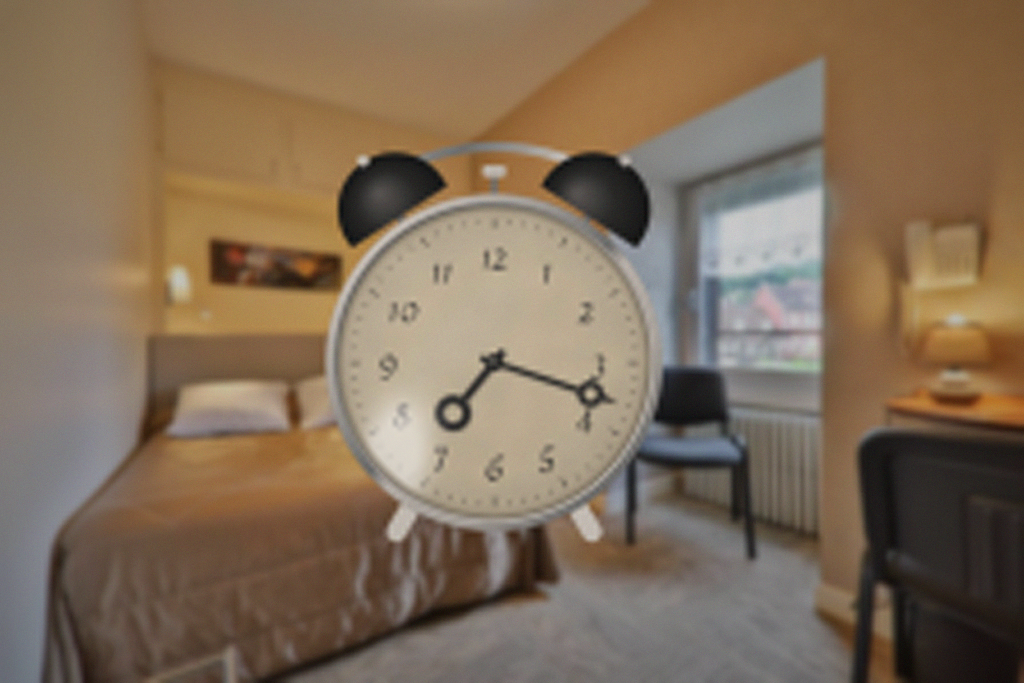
7:18
